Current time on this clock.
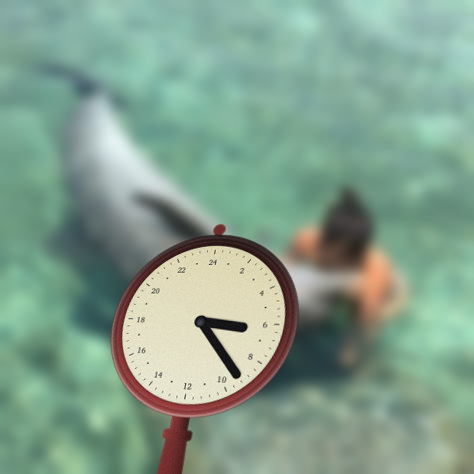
6:23
